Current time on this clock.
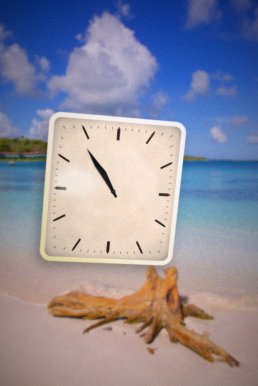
10:54
